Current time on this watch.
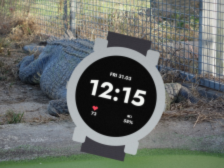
12:15
